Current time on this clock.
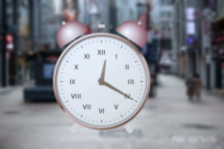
12:20
